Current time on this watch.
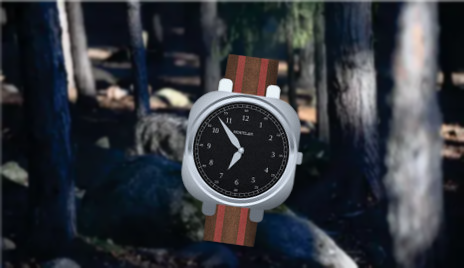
6:53
